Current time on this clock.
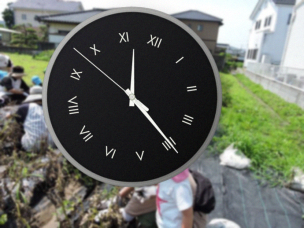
11:19:48
